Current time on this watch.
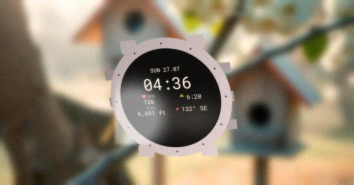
4:36
